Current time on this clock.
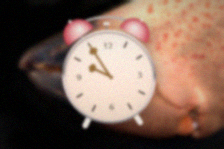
9:55
